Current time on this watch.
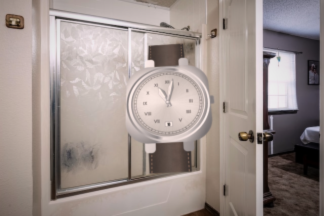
11:02
